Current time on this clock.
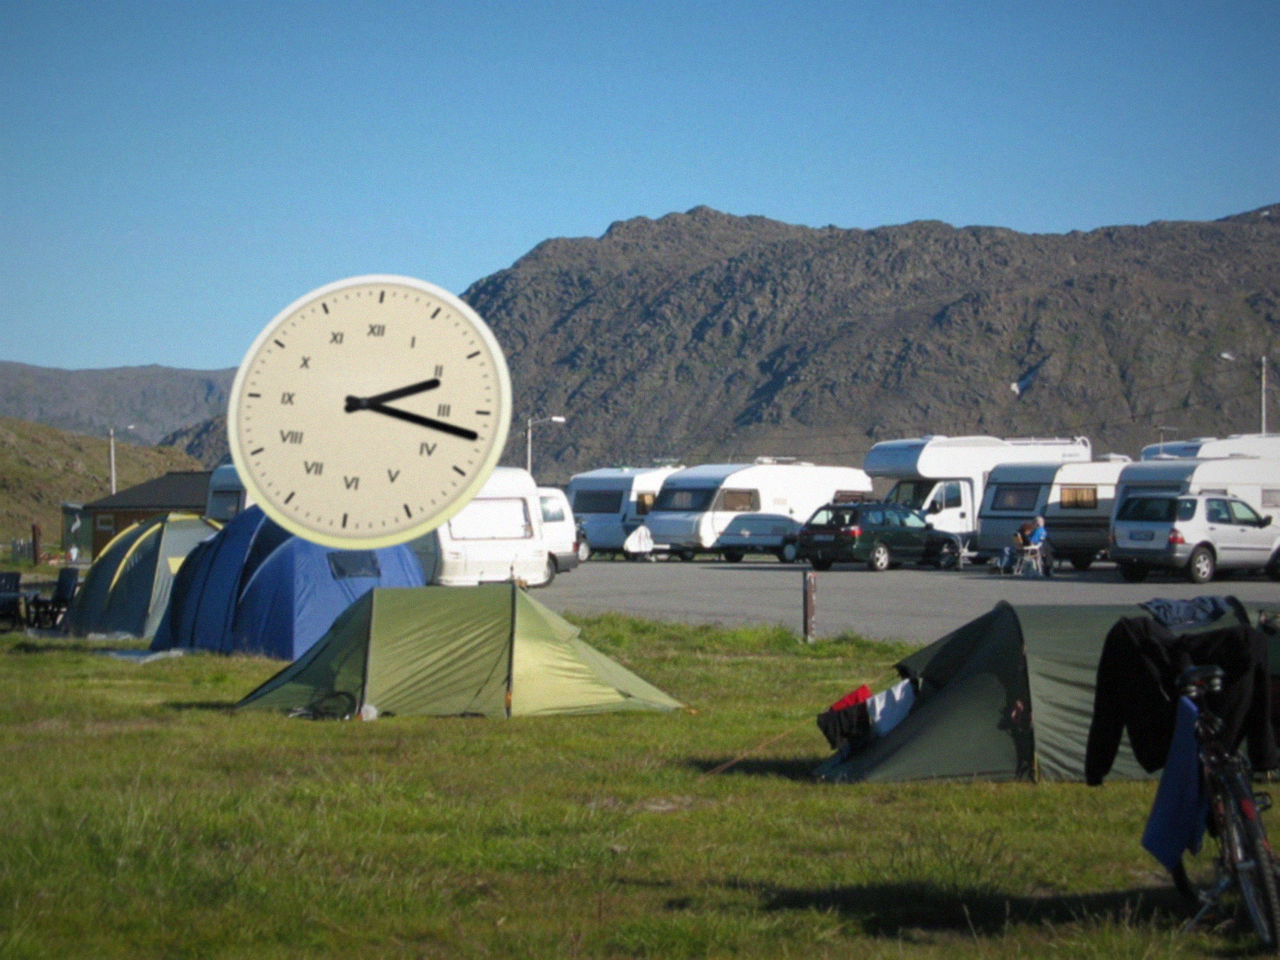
2:17
